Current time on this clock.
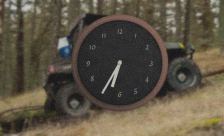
6:35
